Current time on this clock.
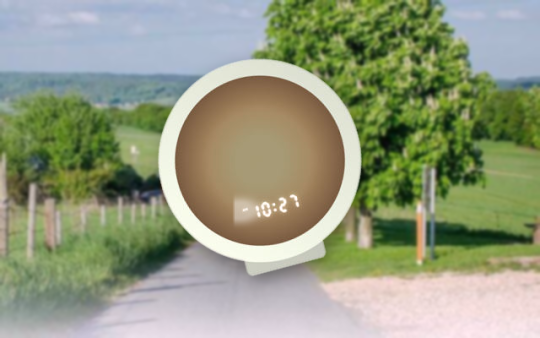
10:27
